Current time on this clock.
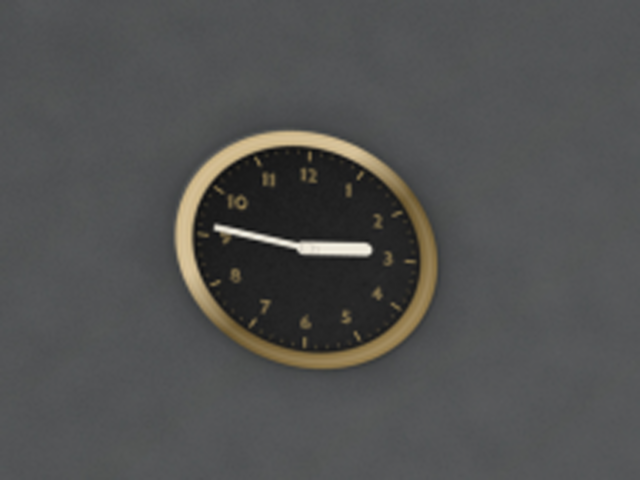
2:46
